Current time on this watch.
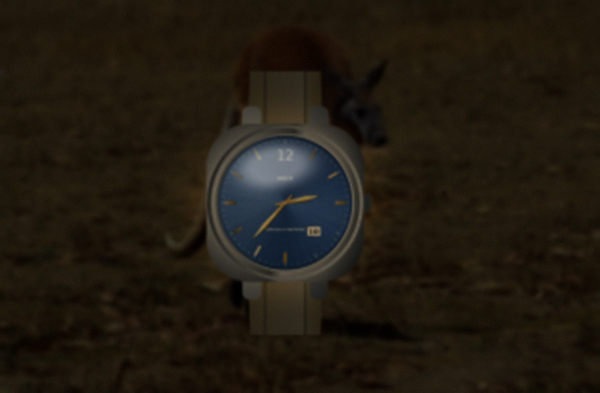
2:37
